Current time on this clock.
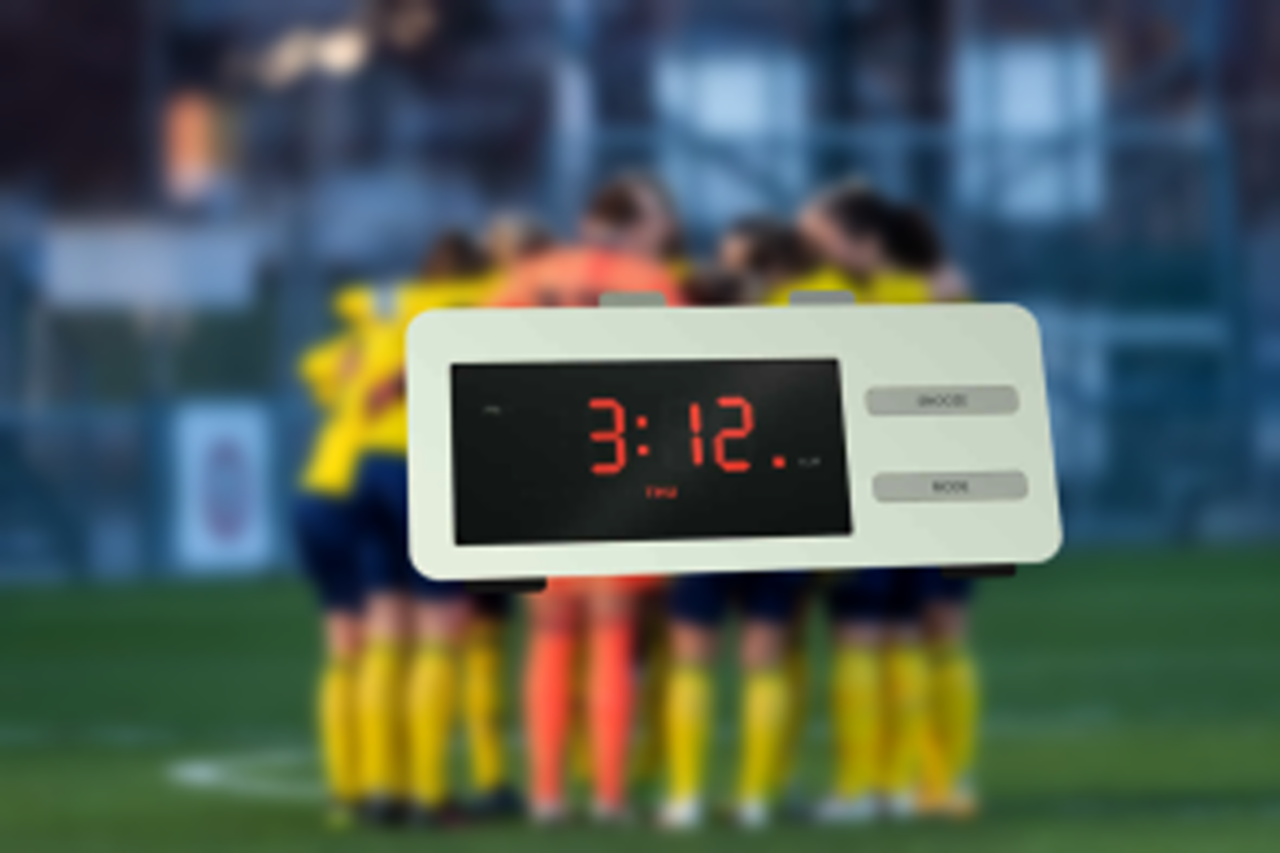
3:12
